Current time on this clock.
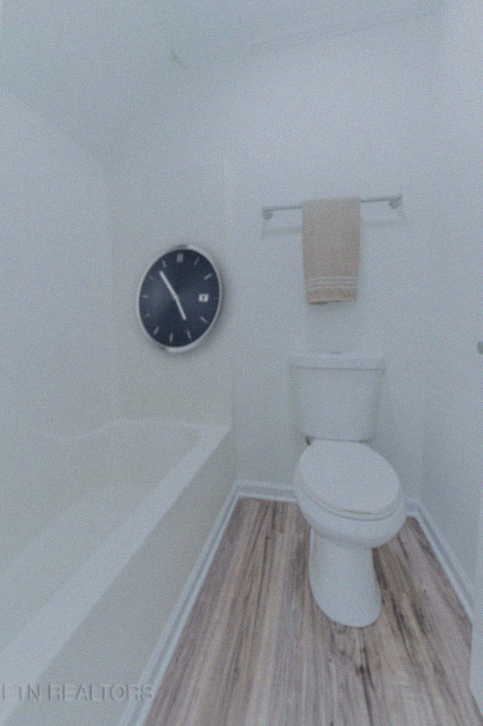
4:53
